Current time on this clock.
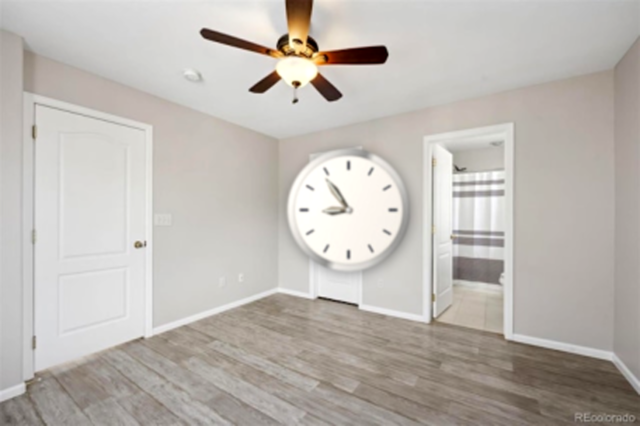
8:54
